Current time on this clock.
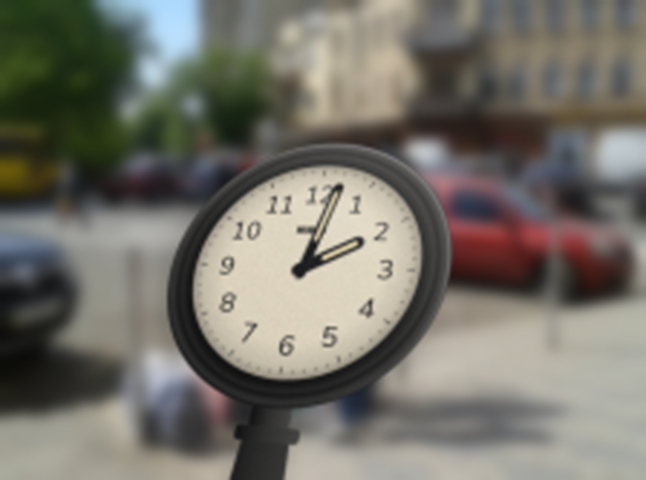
2:02
